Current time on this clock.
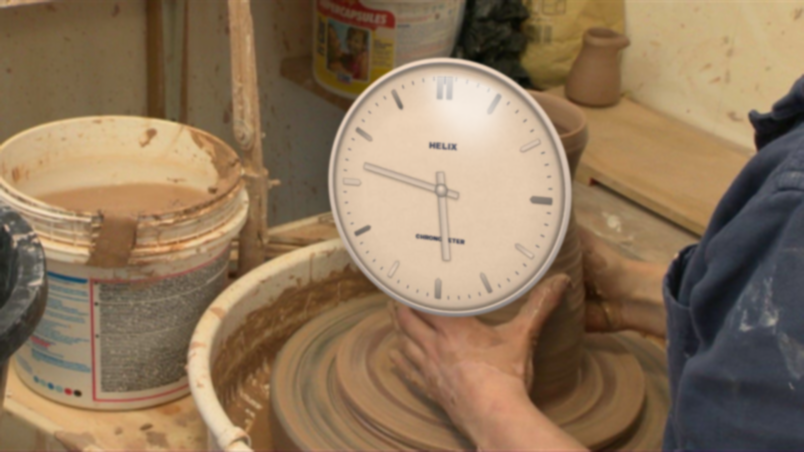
5:47
